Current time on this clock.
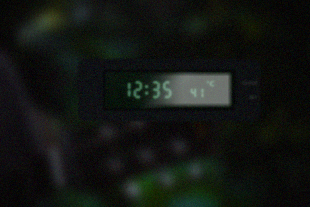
12:35
